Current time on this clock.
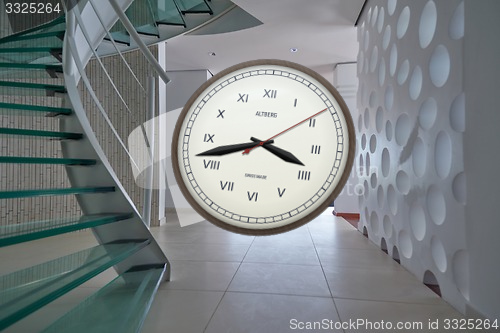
3:42:09
